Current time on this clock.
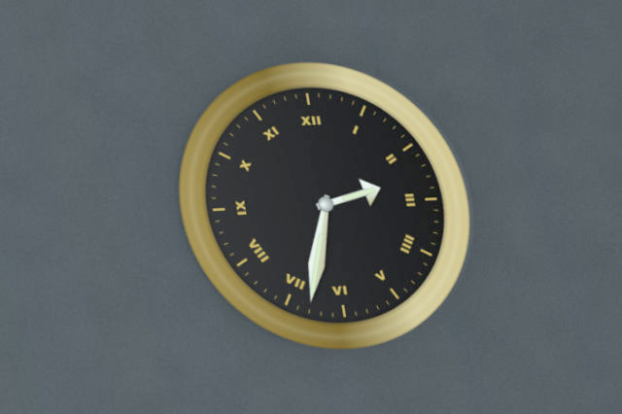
2:33
